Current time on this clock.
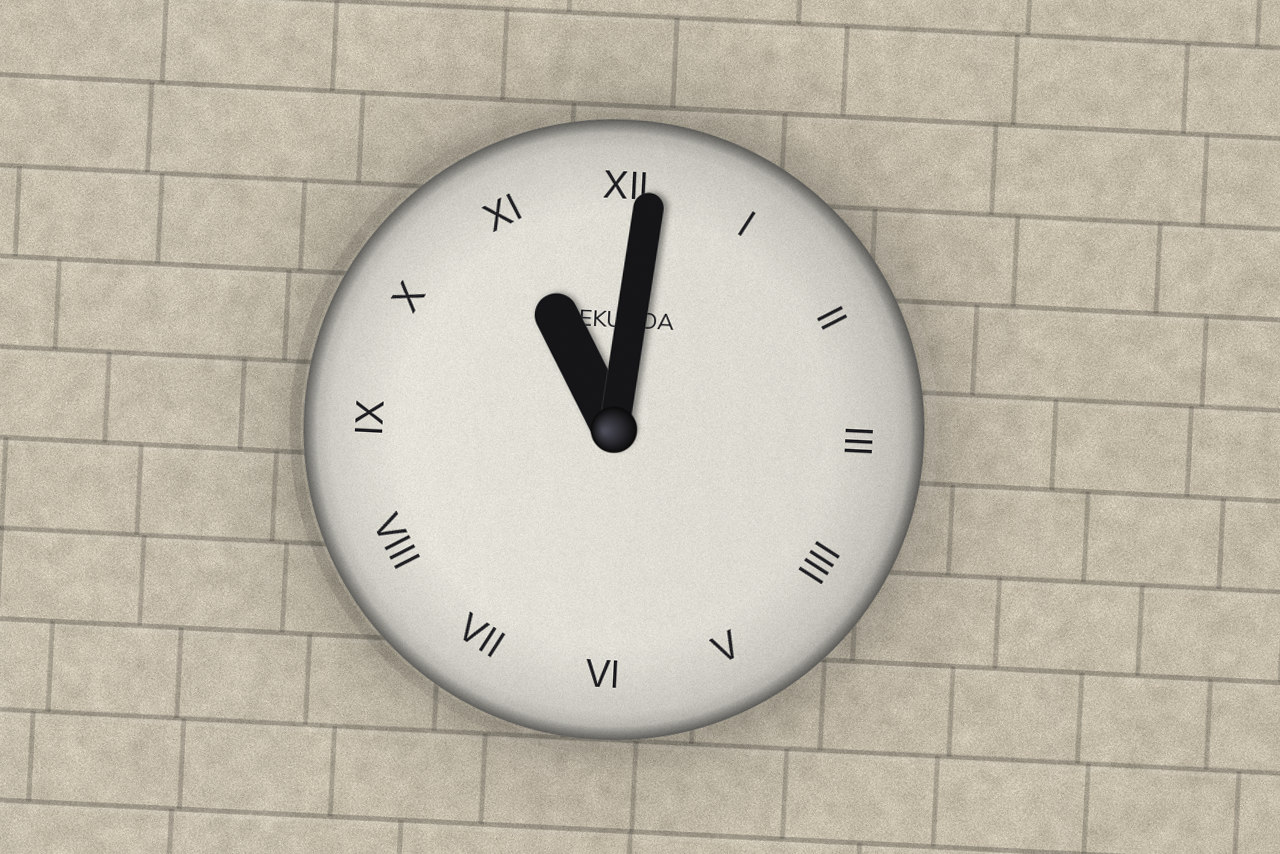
11:01
